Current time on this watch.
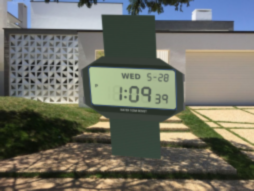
1:09:39
